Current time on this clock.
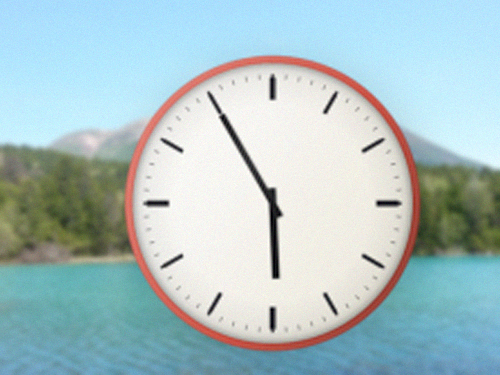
5:55
